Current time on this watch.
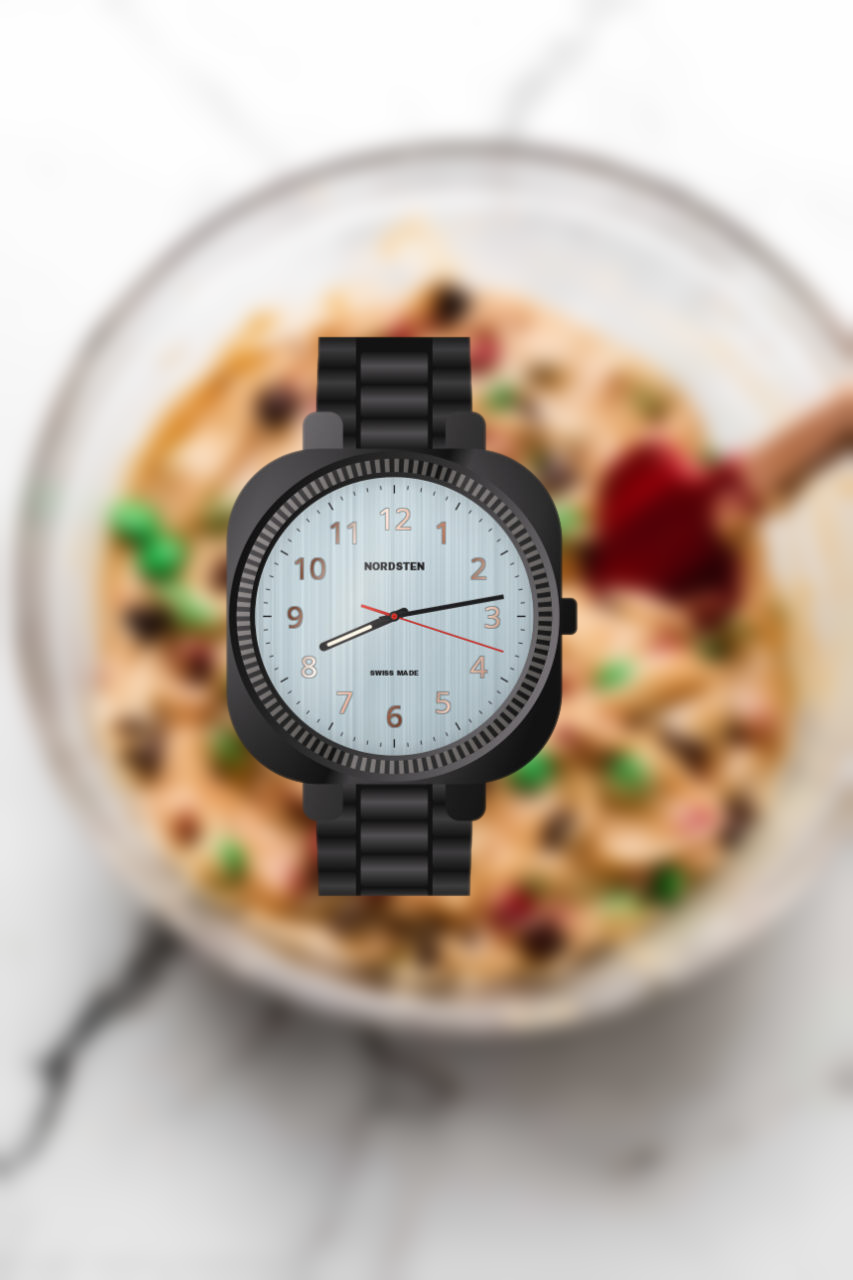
8:13:18
